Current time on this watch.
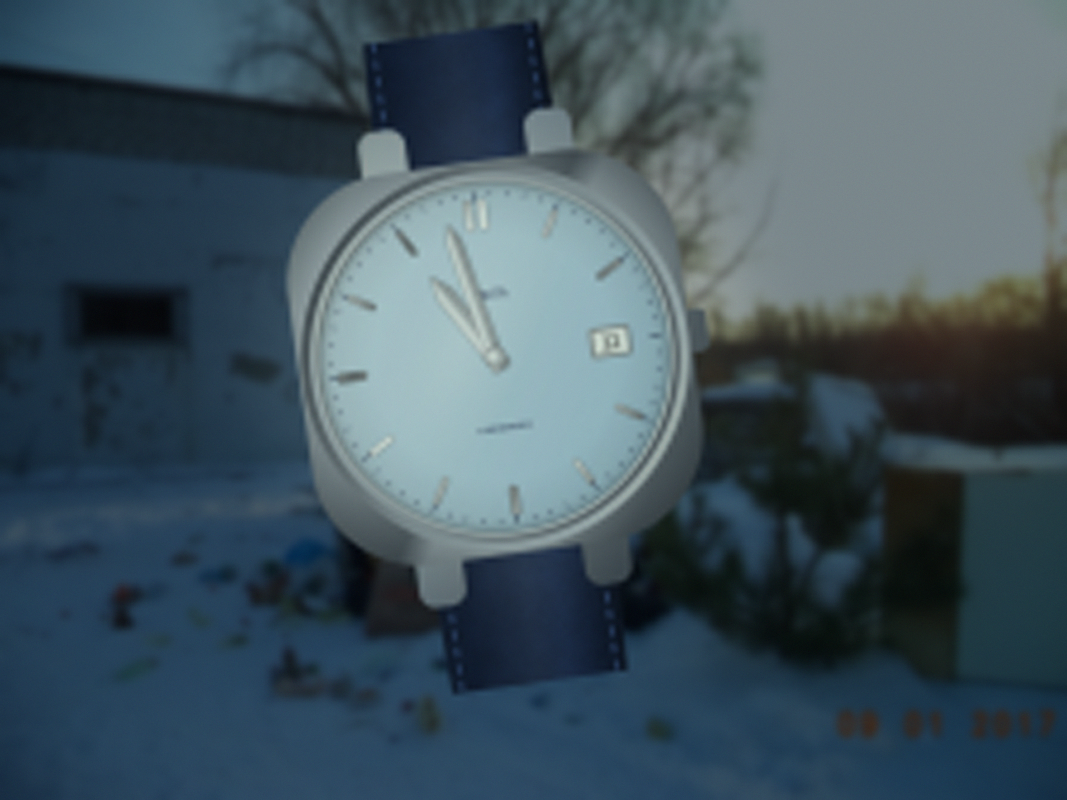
10:58
